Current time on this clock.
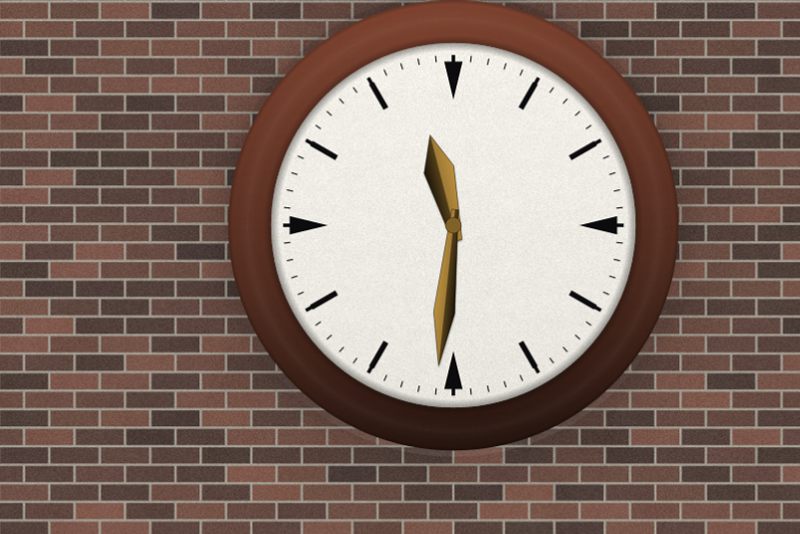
11:31
